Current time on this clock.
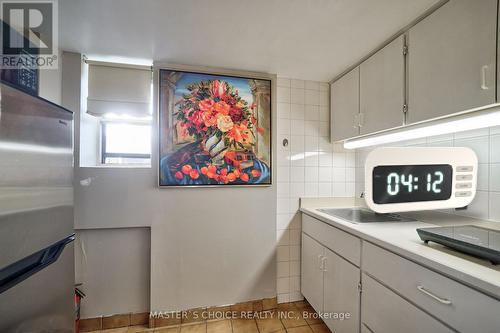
4:12
